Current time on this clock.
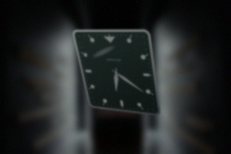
6:21
